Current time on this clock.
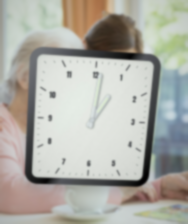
1:01
